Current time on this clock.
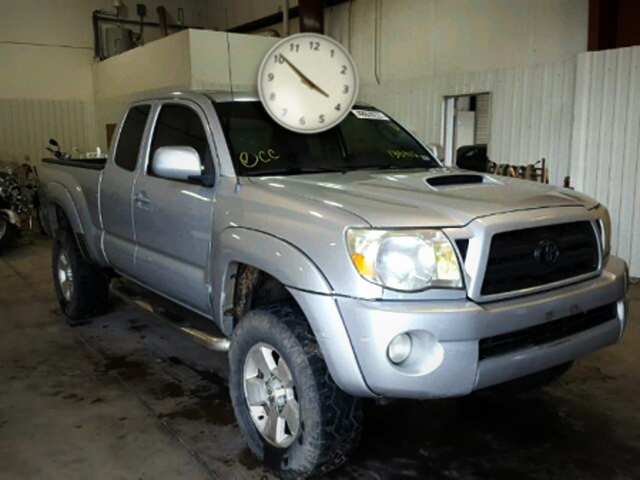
3:51
